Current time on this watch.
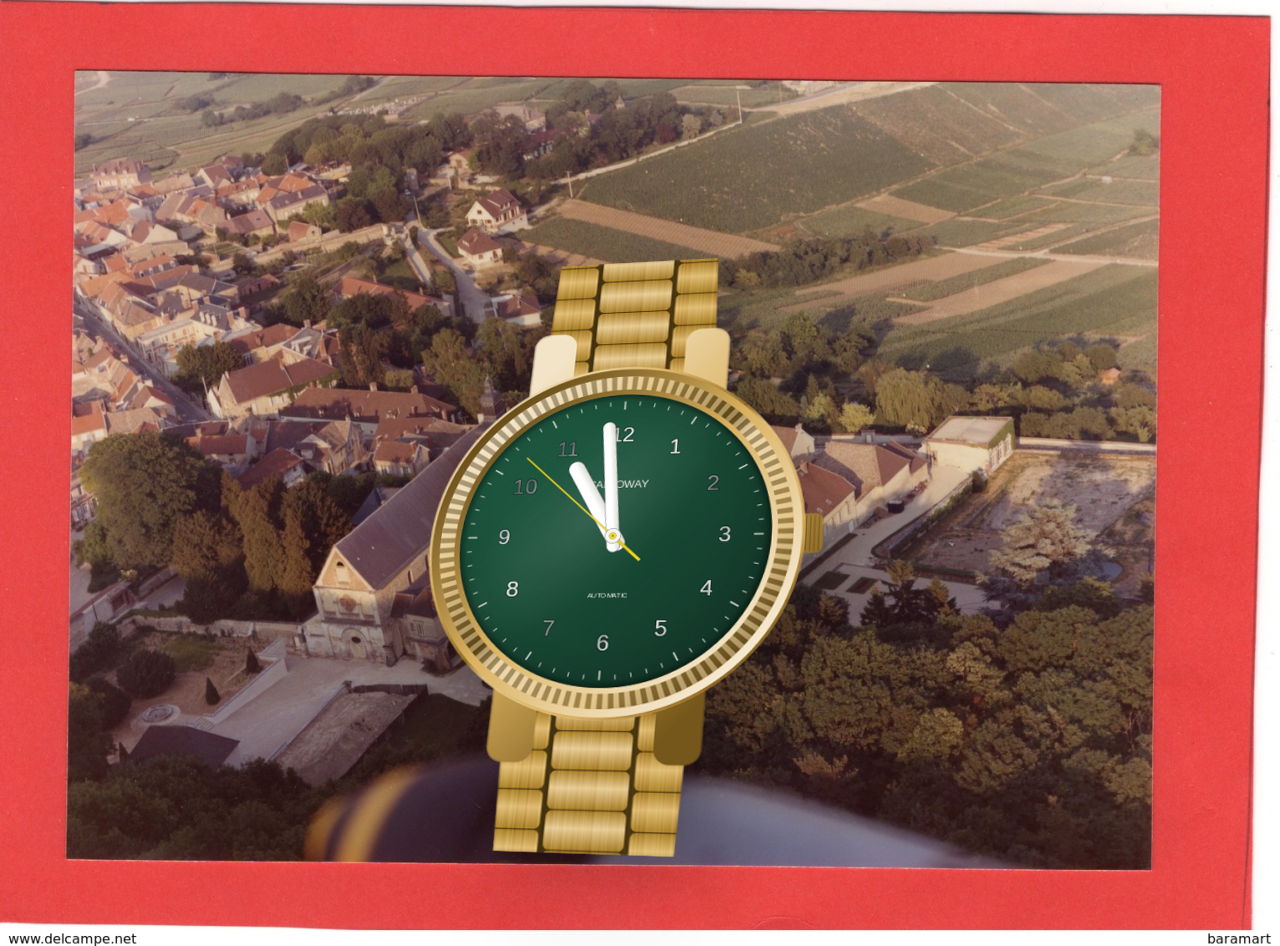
10:58:52
